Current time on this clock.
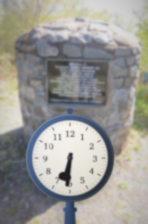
6:31
